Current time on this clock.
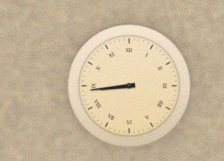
8:44
